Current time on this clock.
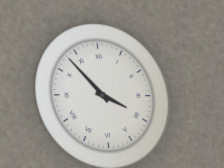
3:53
